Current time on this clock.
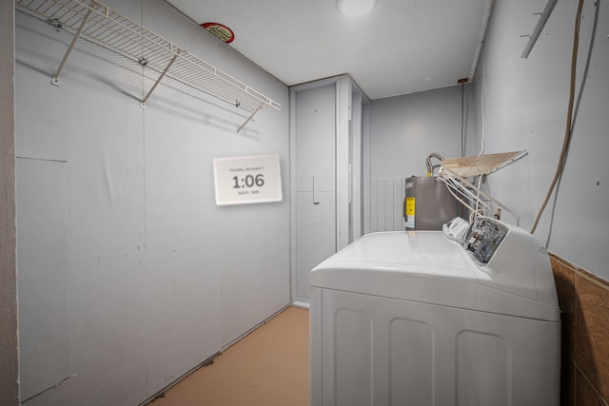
1:06
